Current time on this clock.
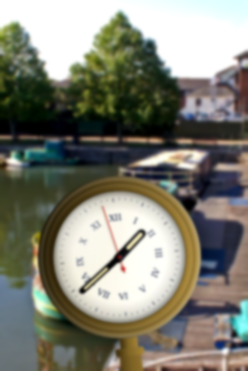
1:38:58
